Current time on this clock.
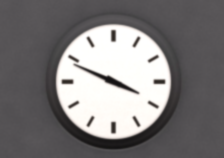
3:49
